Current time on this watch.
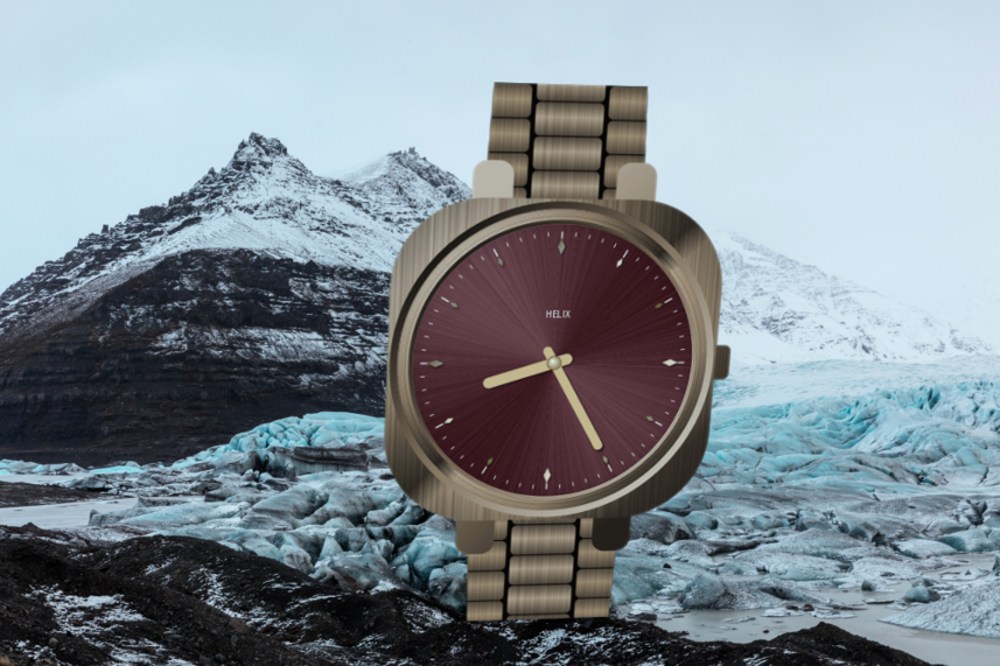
8:25
